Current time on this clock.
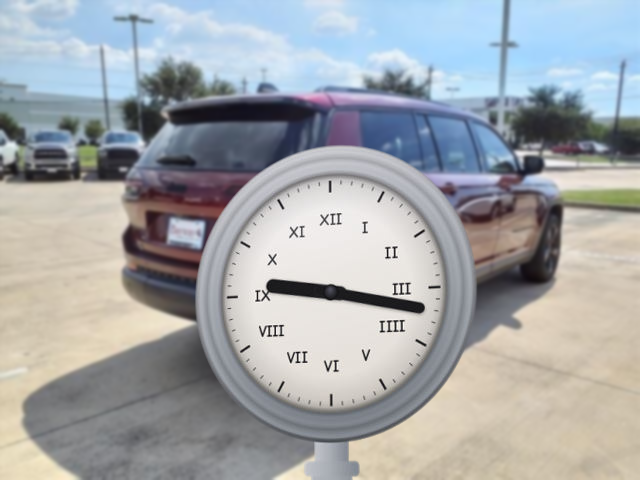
9:17
